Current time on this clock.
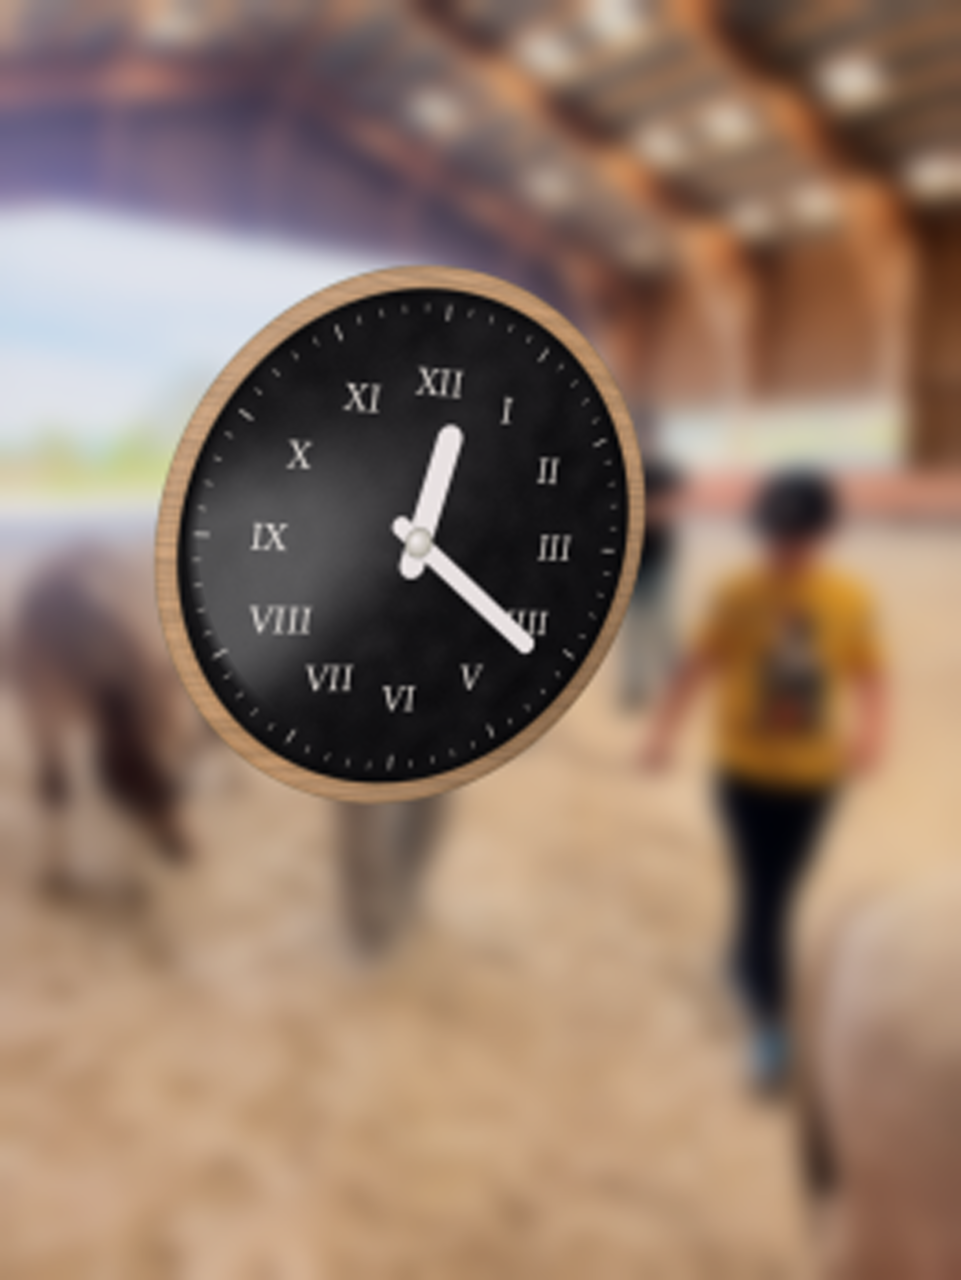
12:21
